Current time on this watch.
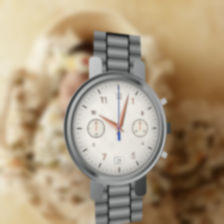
10:03
